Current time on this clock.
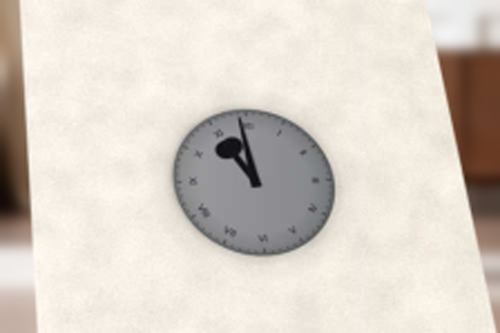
10:59
